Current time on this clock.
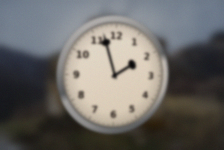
1:57
